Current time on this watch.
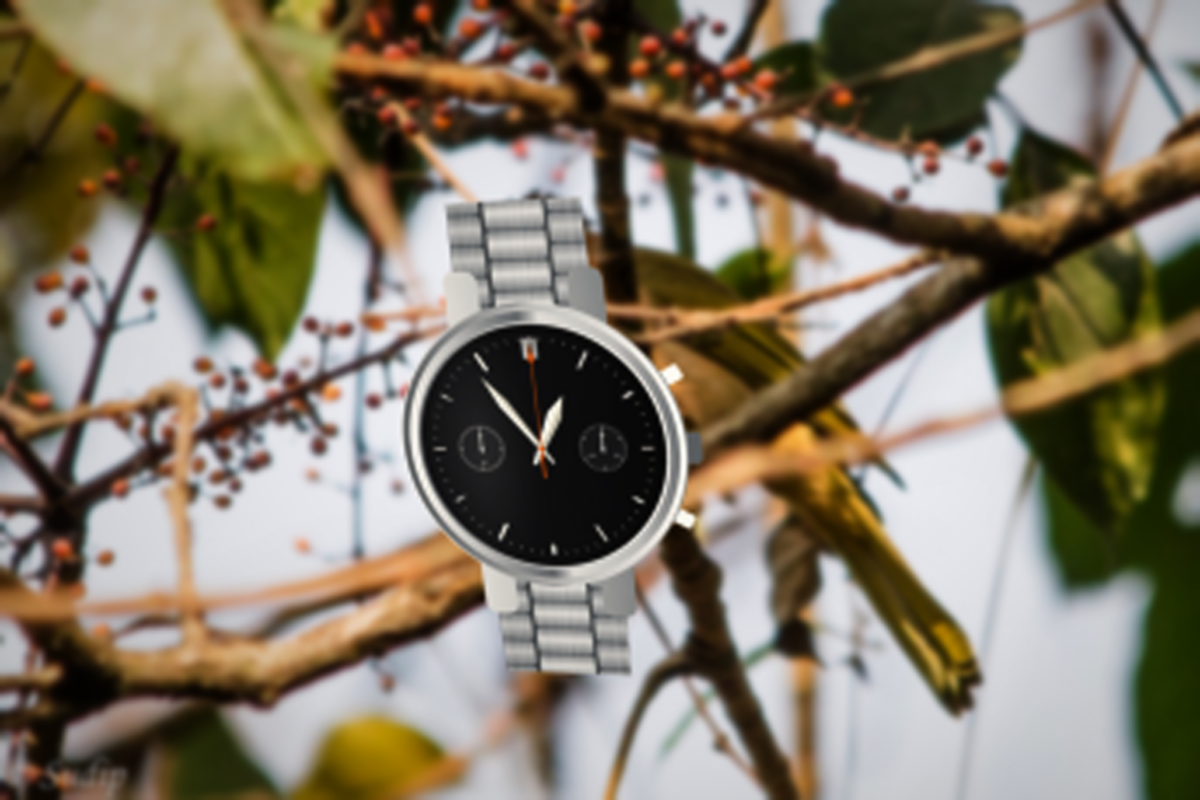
12:54
